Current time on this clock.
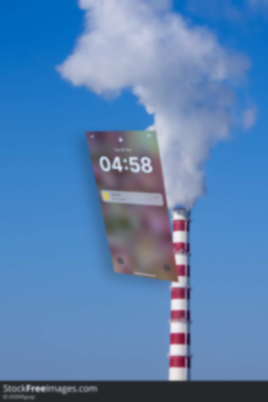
4:58
